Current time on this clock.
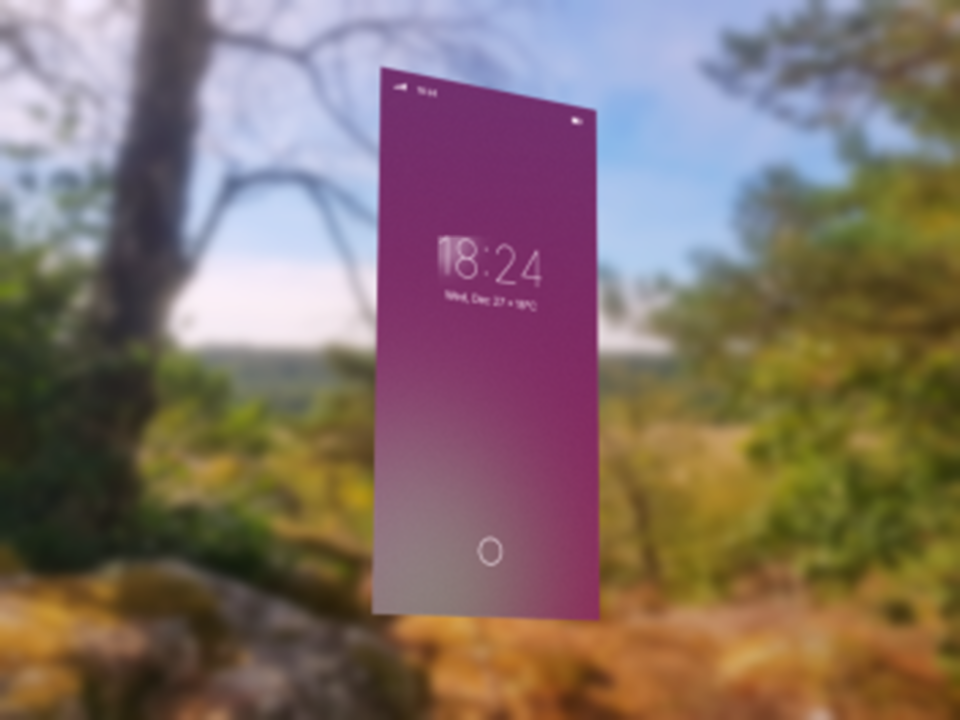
18:24
